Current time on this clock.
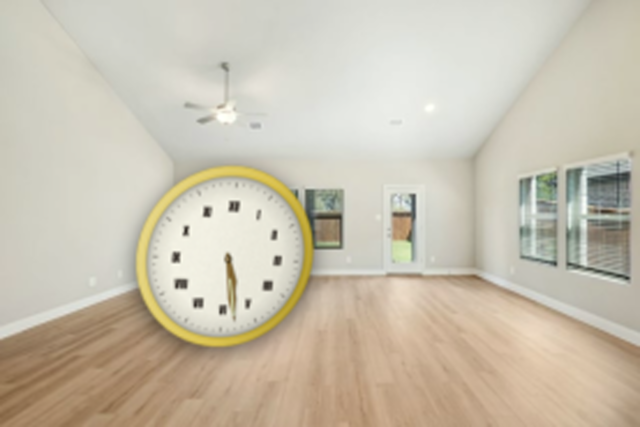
5:28
